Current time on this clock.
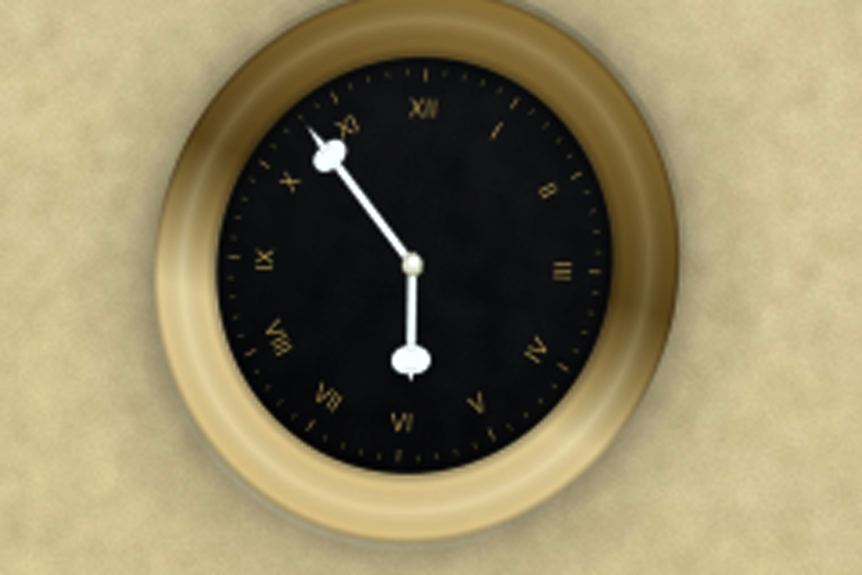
5:53
